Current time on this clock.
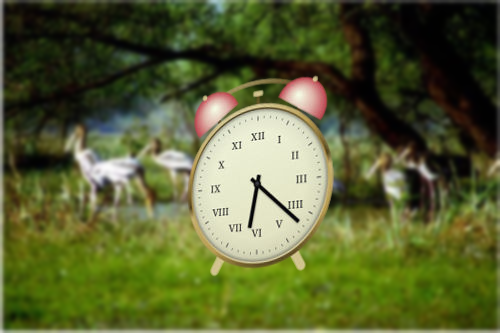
6:22
